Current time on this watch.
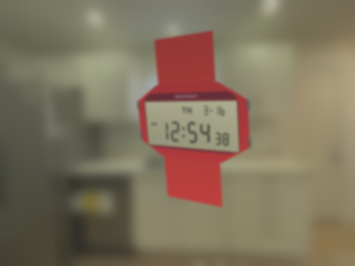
12:54
